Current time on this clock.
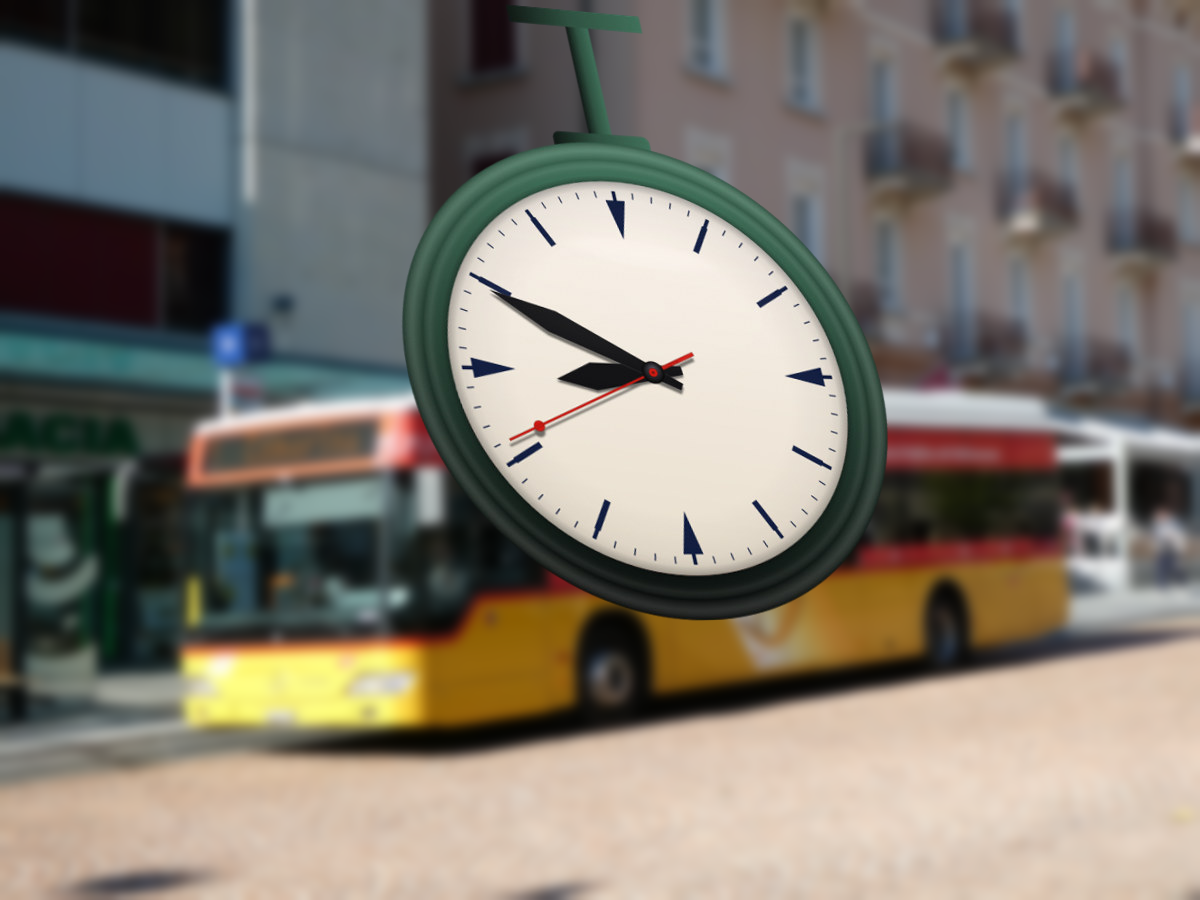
8:49:41
